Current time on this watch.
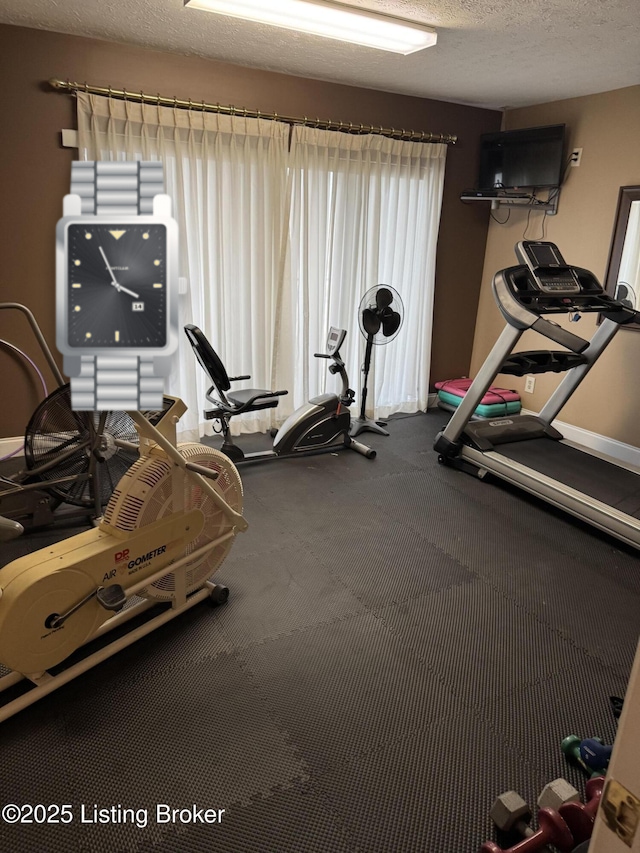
3:56
